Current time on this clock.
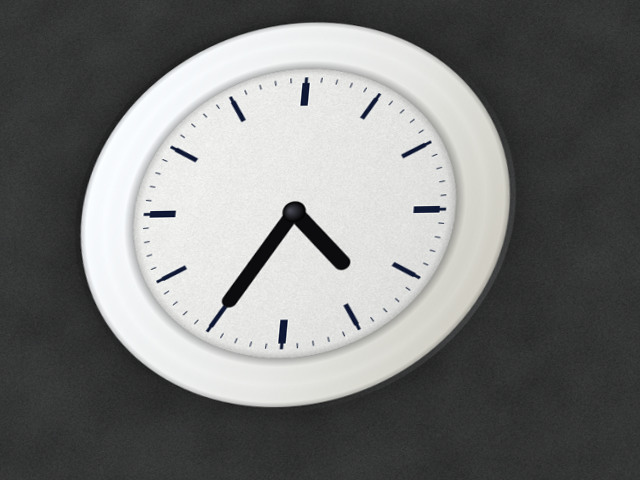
4:35
